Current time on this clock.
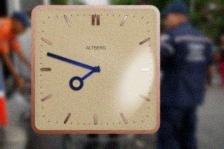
7:48
